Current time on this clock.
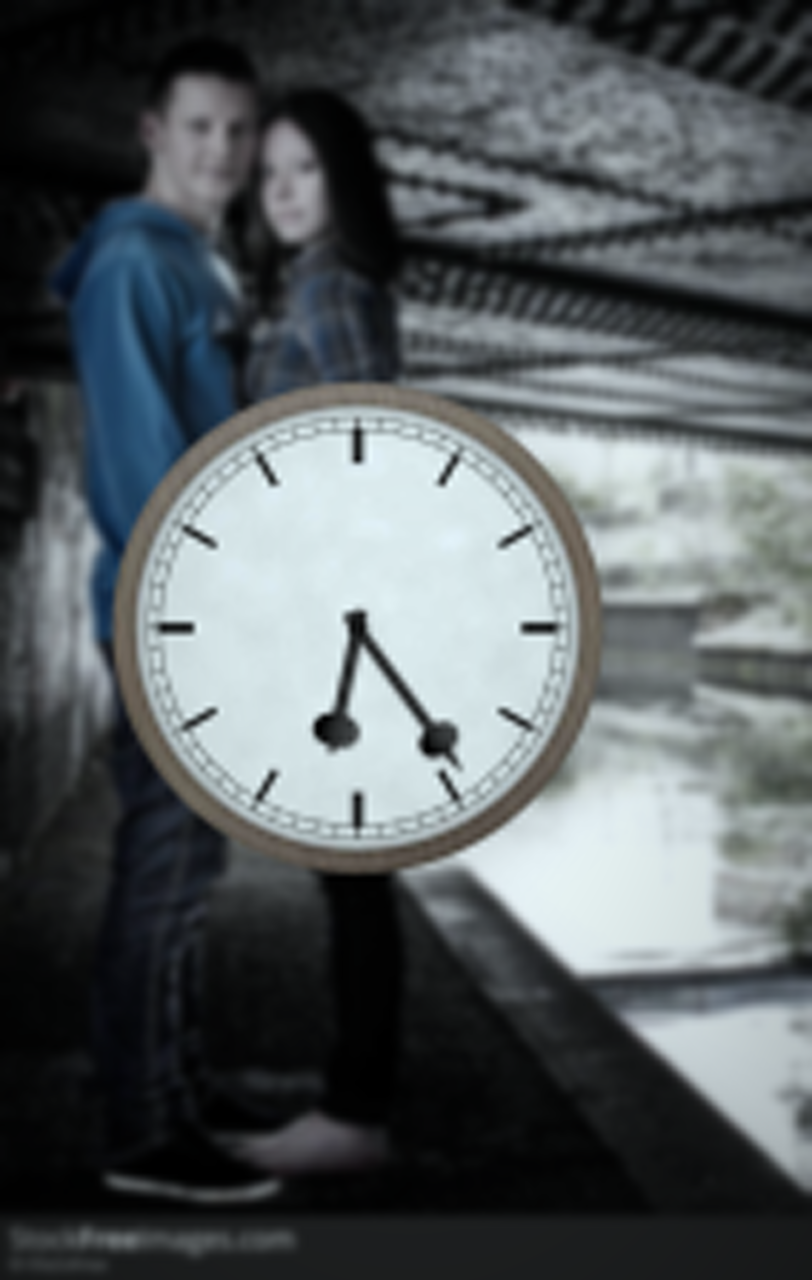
6:24
